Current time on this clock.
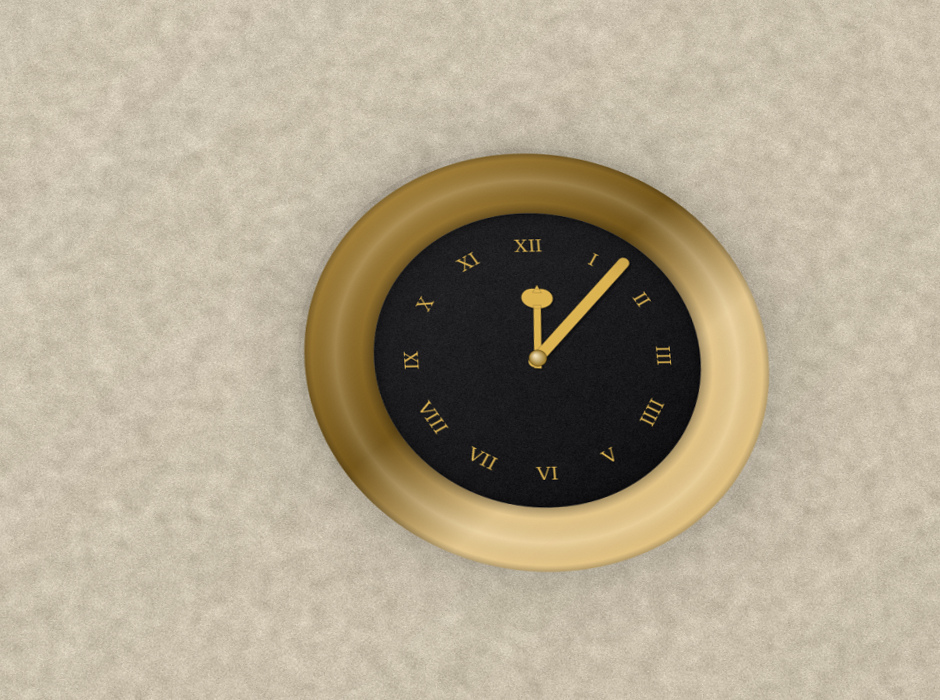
12:07
